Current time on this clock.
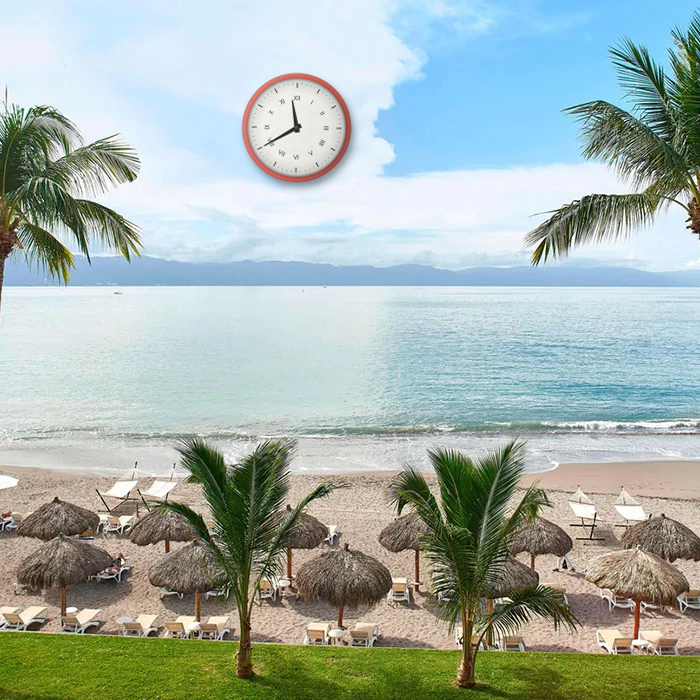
11:40
